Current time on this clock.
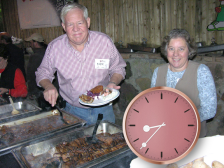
8:37
